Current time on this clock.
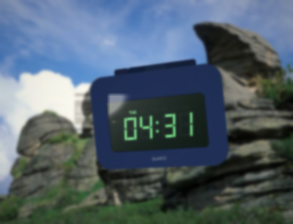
4:31
